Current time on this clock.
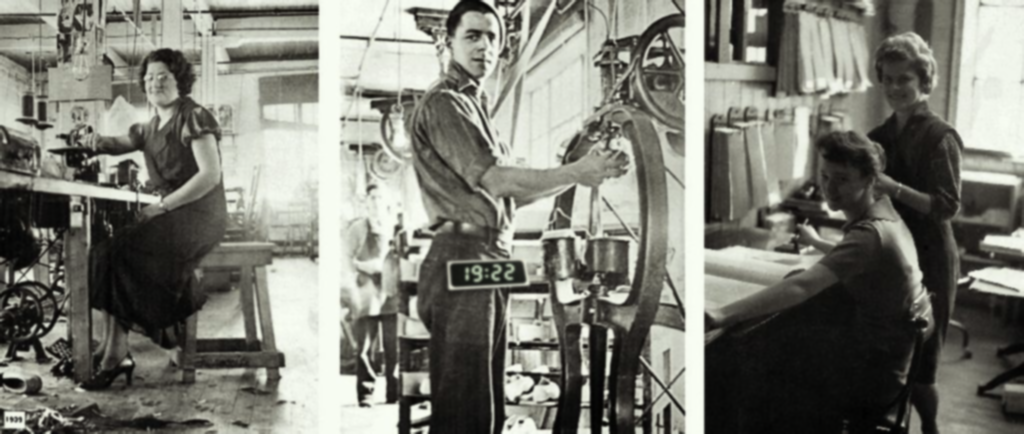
19:22
